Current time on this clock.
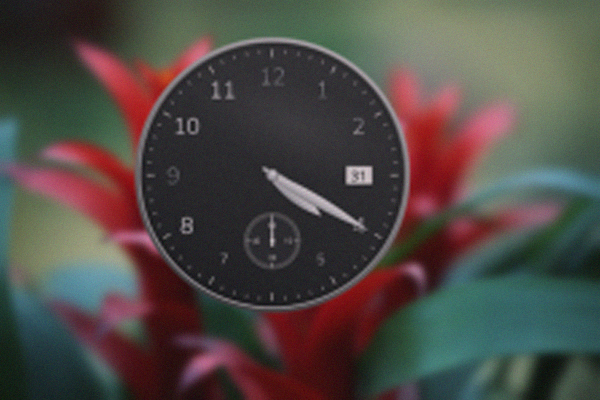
4:20
